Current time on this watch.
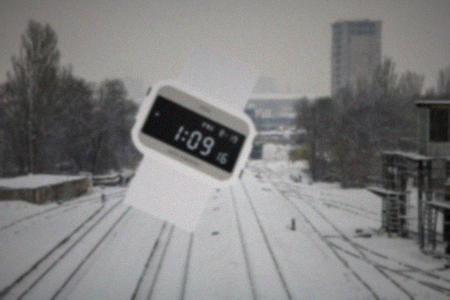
1:09
